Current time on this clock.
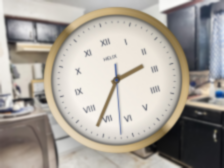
2:36:32
